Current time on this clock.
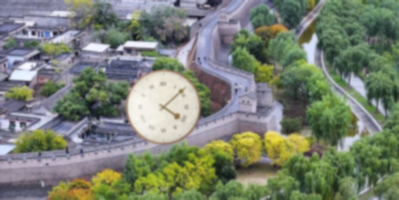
4:08
